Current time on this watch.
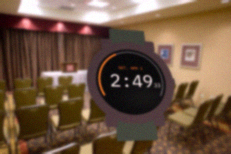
2:49
